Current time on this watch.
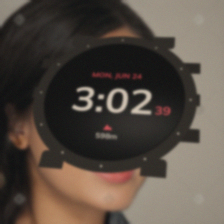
3:02:39
